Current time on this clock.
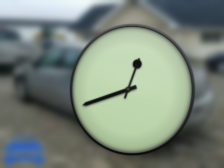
12:42
